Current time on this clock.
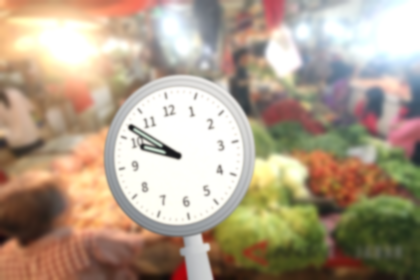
9:52
